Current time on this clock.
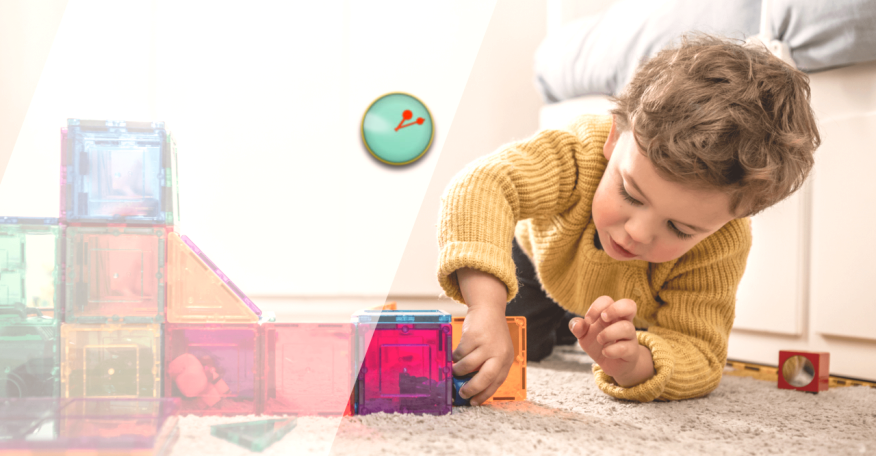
1:12
